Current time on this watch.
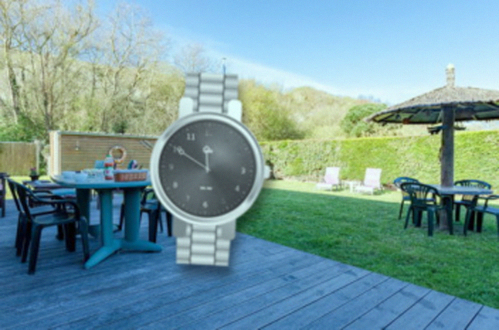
11:50
